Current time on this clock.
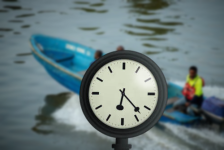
6:23
